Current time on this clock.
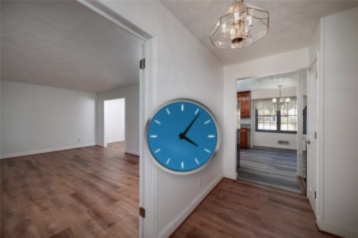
4:06
